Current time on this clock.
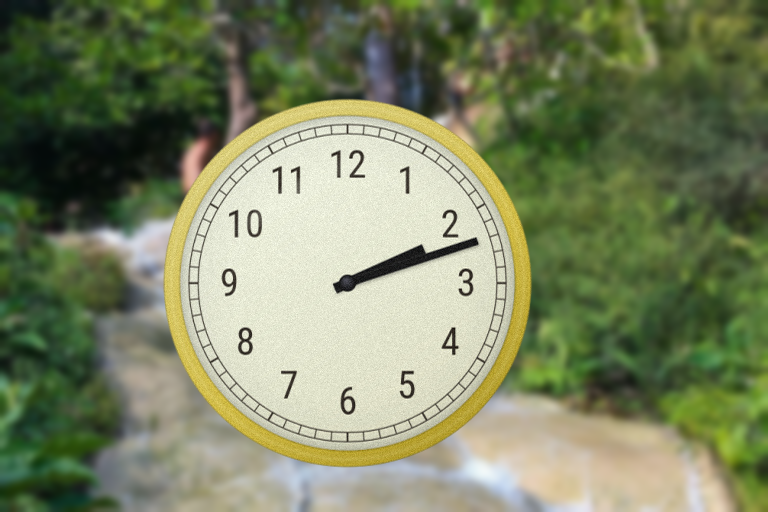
2:12
